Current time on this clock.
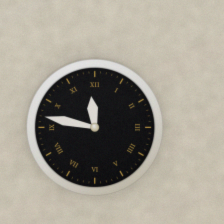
11:47
